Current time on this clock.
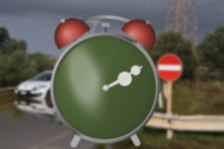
2:10
